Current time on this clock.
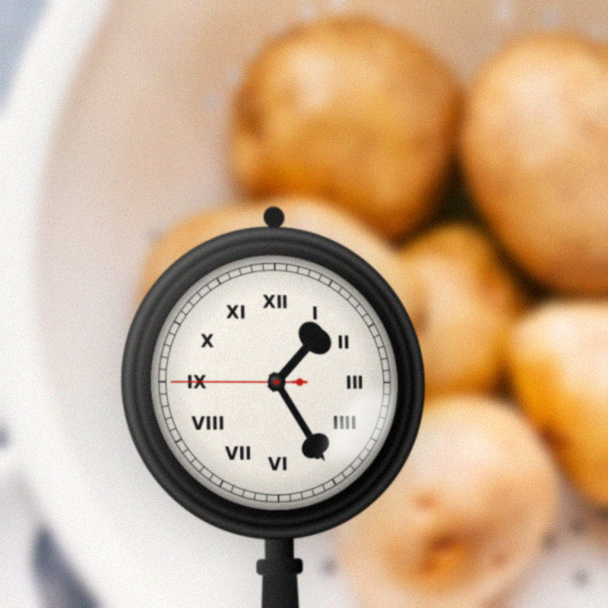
1:24:45
